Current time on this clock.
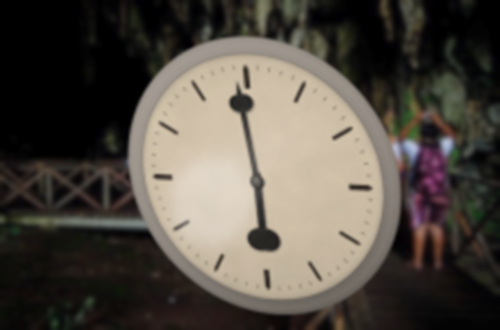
5:59
